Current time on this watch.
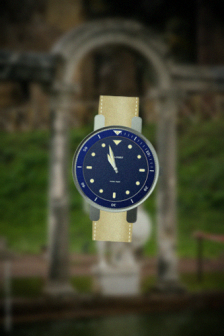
10:57
